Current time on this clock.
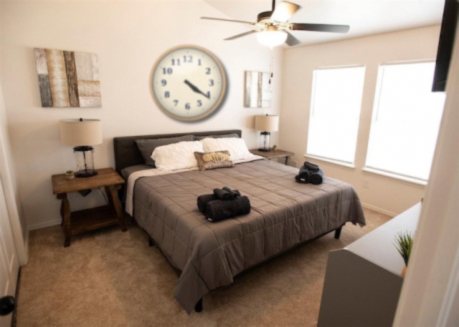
4:21
